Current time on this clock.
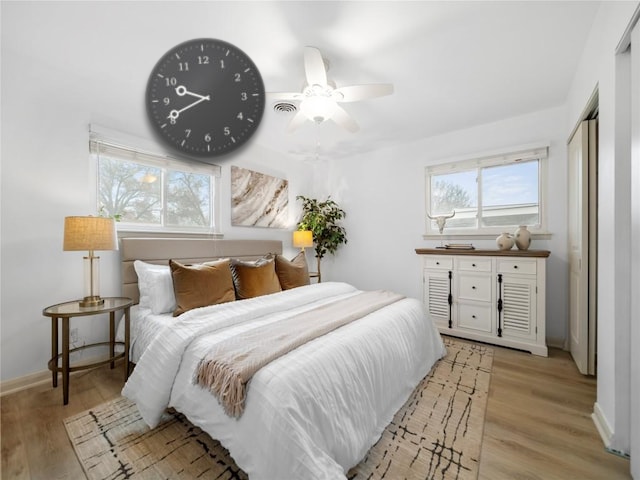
9:41
